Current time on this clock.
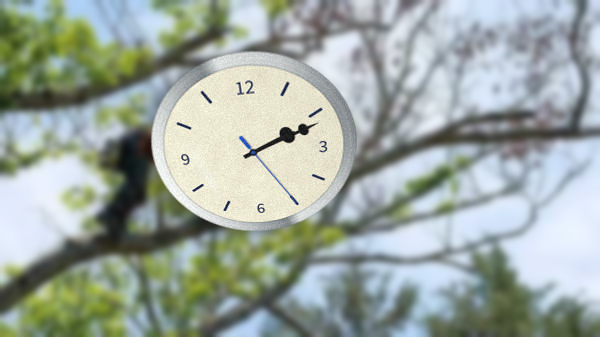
2:11:25
